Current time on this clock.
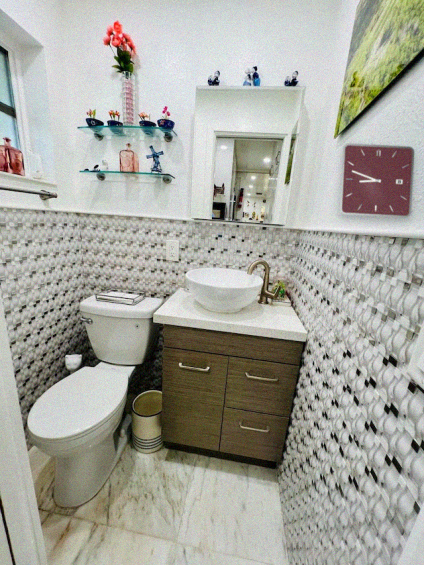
8:48
